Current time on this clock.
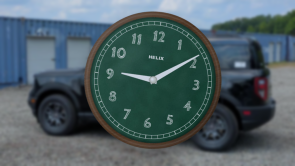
9:09
